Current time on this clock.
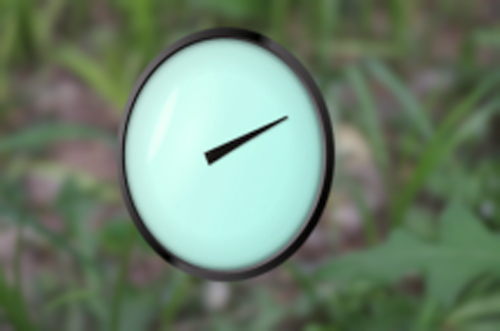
2:11
